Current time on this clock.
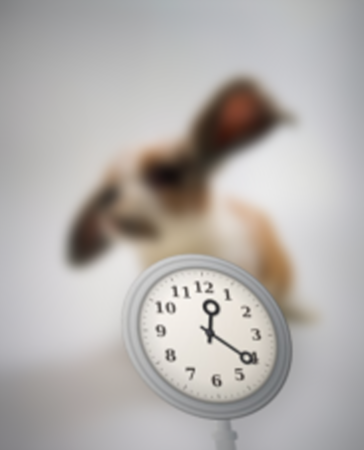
12:21
